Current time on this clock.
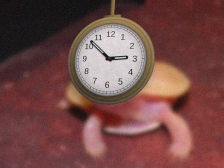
2:52
